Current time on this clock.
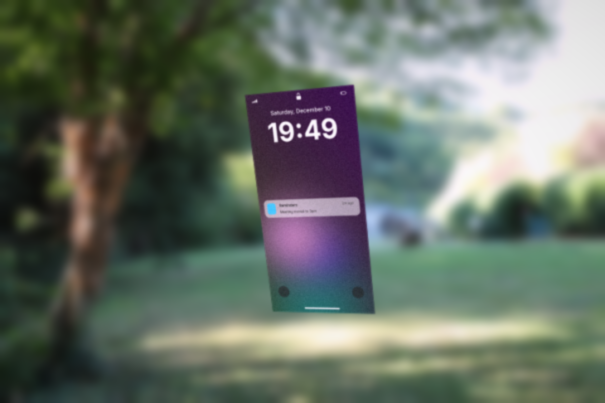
19:49
